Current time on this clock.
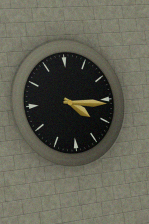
4:16
